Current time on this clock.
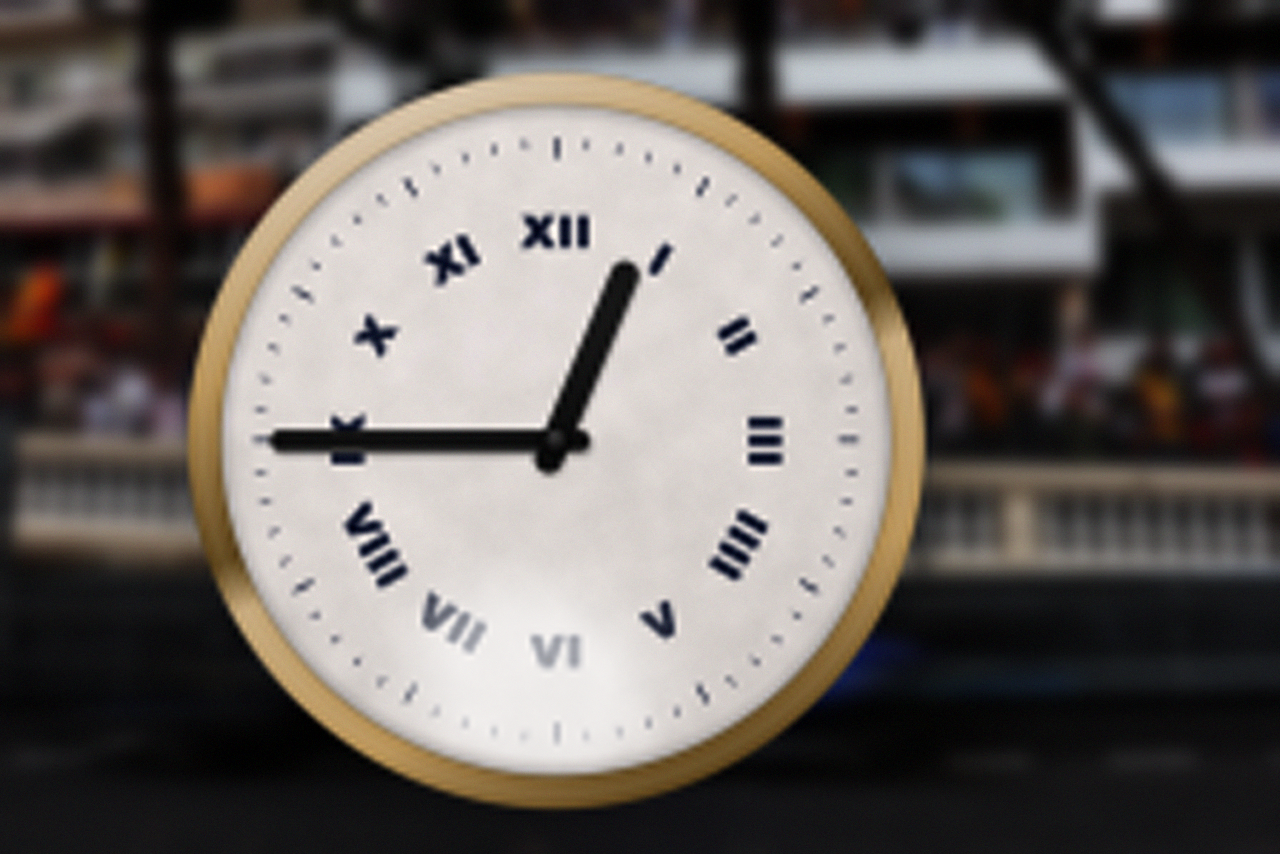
12:45
